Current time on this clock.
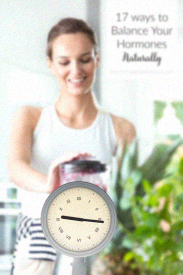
9:16
